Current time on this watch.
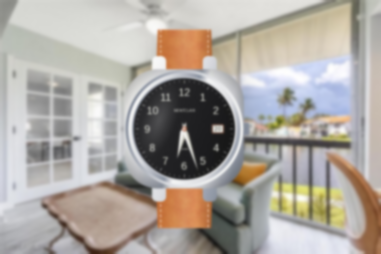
6:27
